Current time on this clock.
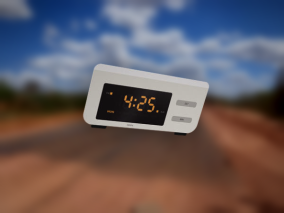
4:25
